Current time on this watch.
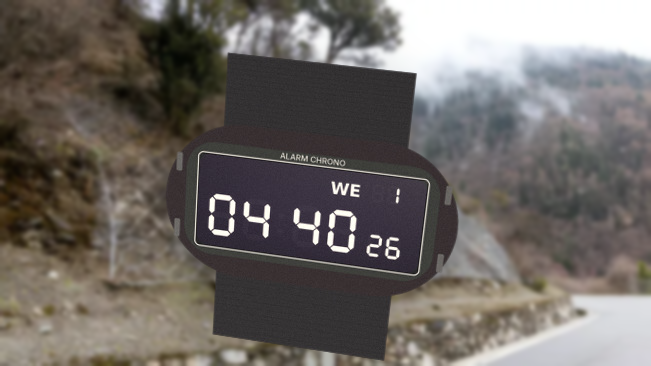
4:40:26
